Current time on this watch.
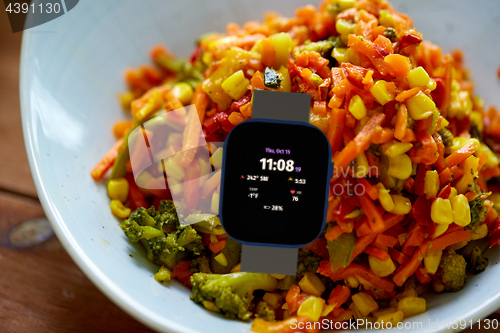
11:08
